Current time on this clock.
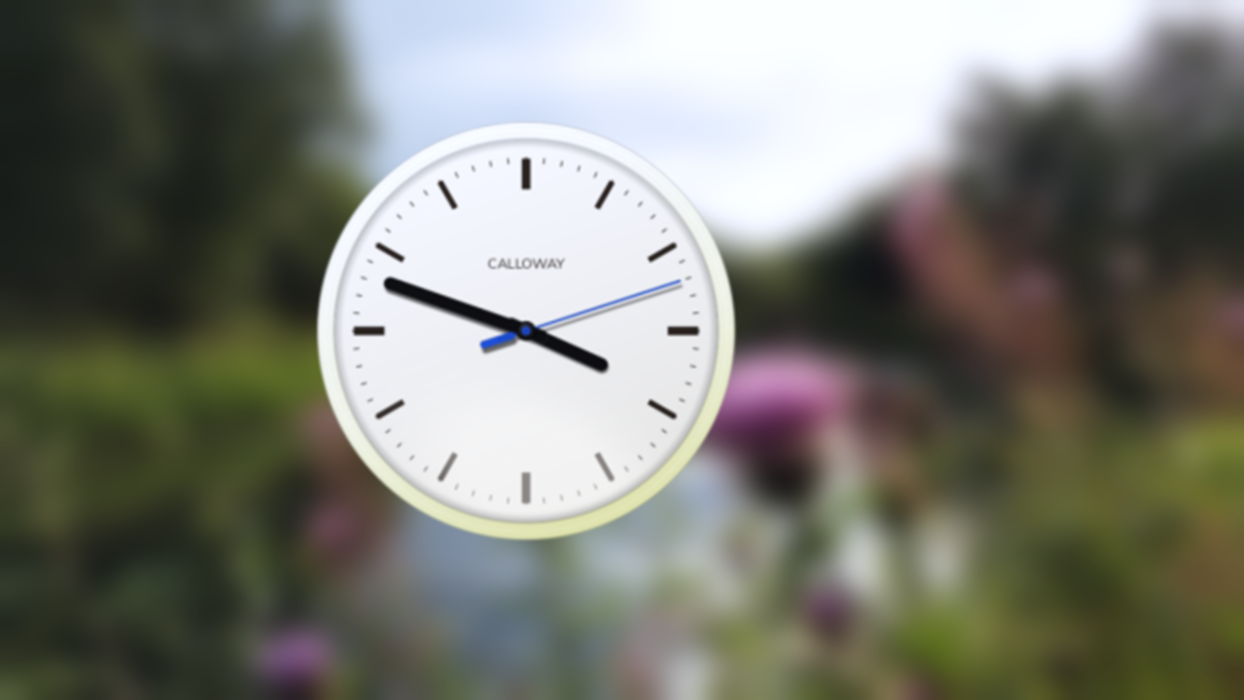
3:48:12
